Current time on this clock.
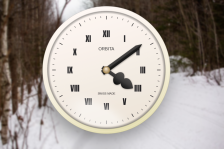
4:09
